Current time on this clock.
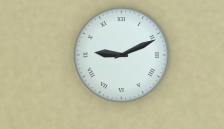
9:11
